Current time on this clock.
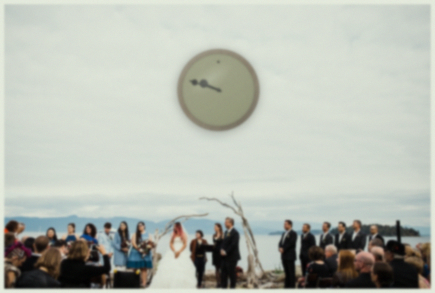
9:48
